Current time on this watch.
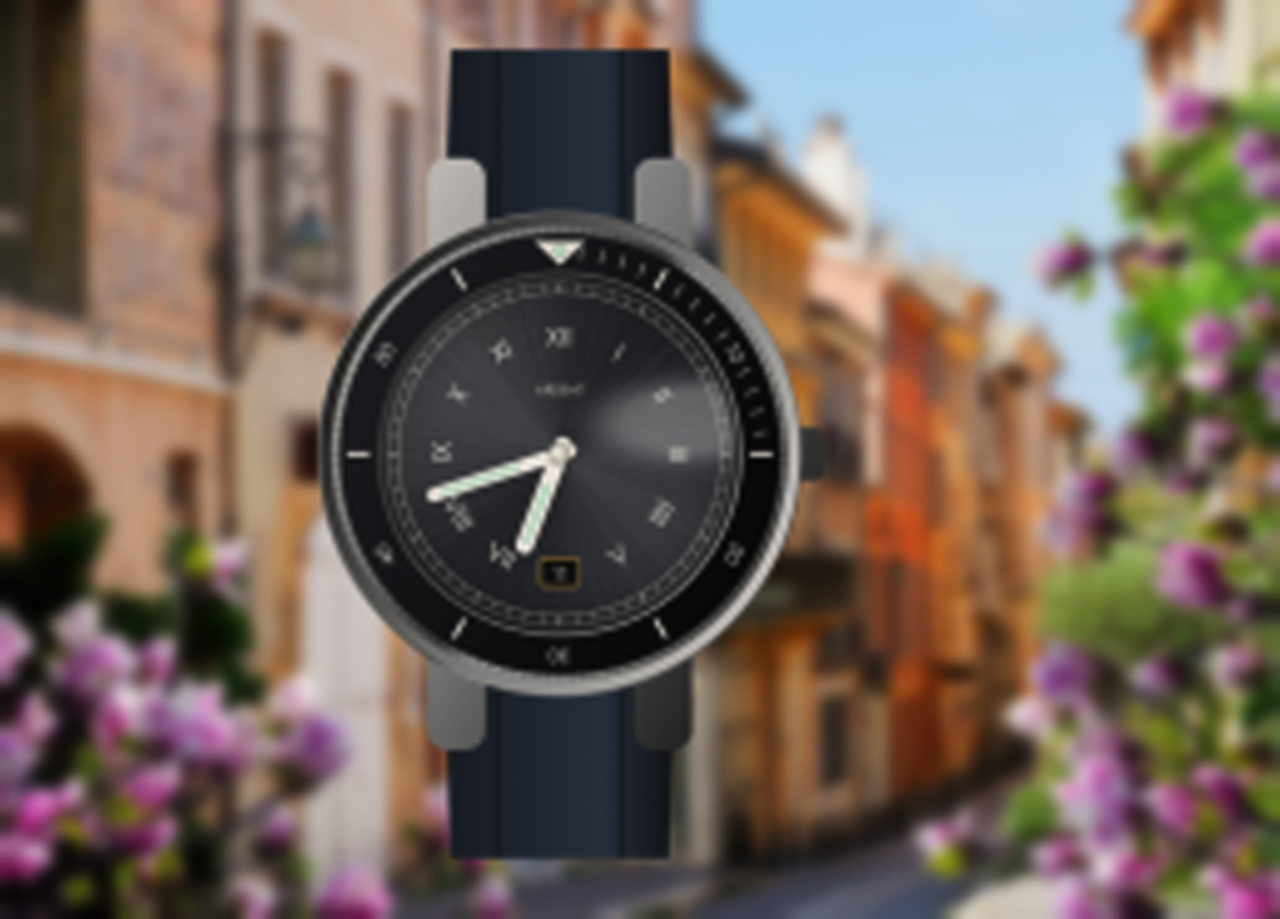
6:42
